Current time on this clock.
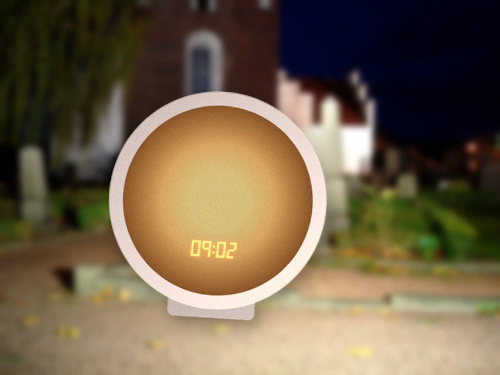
9:02
